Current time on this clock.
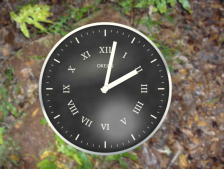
2:02
